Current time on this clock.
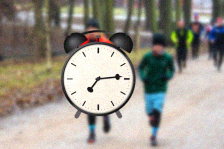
7:14
